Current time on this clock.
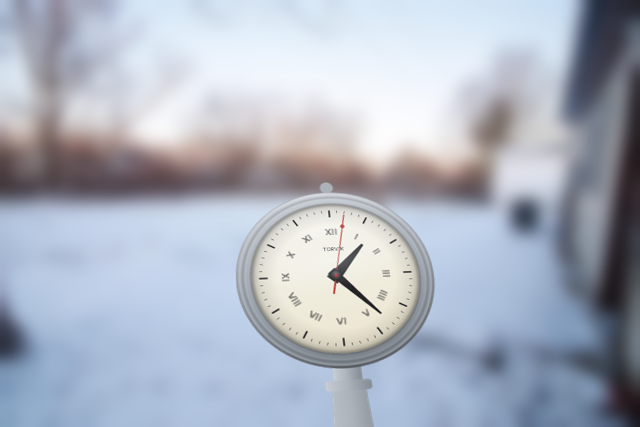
1:23:02
